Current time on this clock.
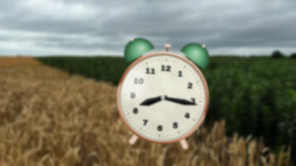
8:16
